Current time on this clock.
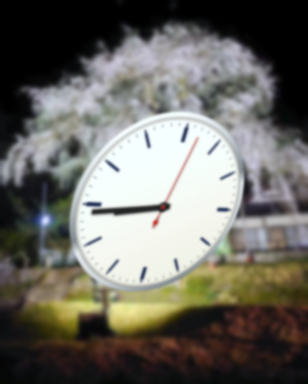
8:44:02
